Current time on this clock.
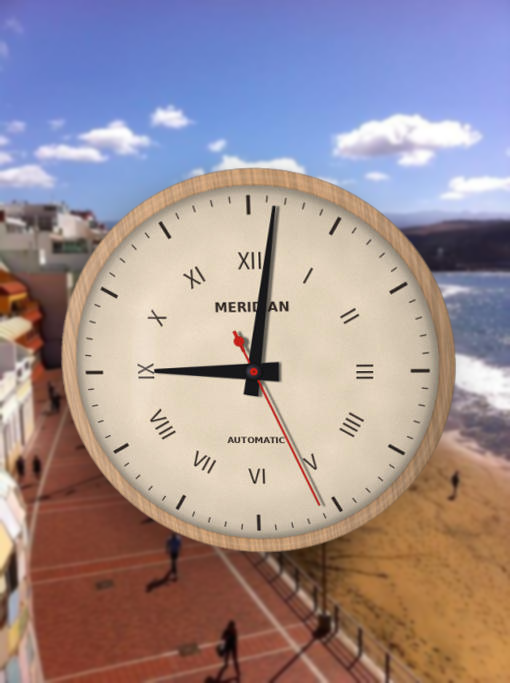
9:01:26
